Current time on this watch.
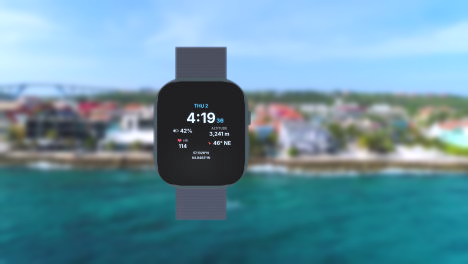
4:19
